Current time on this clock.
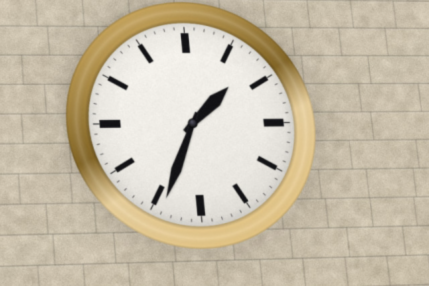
1:34
